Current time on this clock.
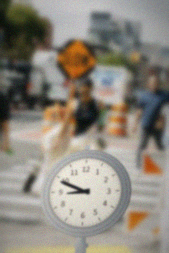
8:49
